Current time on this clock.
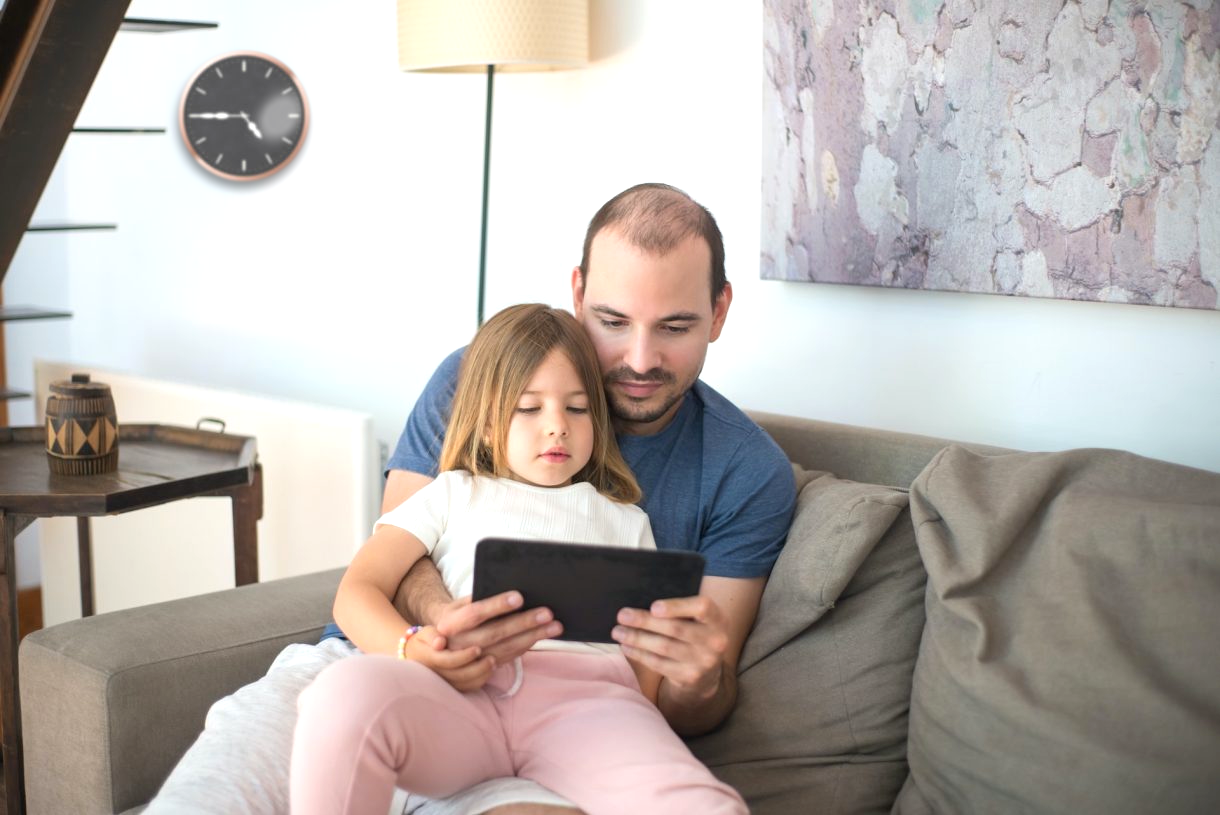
4:45
